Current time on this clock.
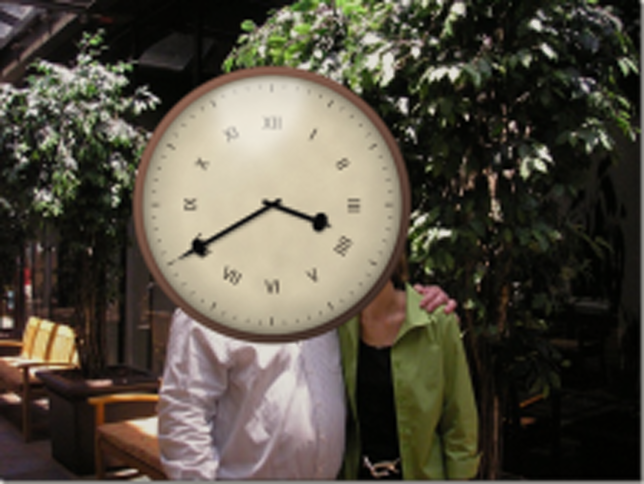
3:40
